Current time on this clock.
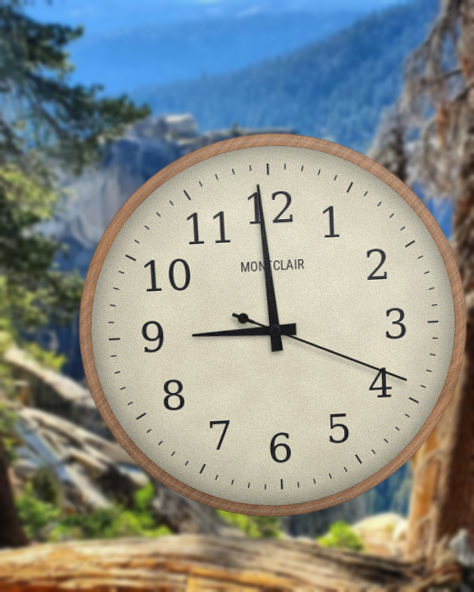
8:59:19
